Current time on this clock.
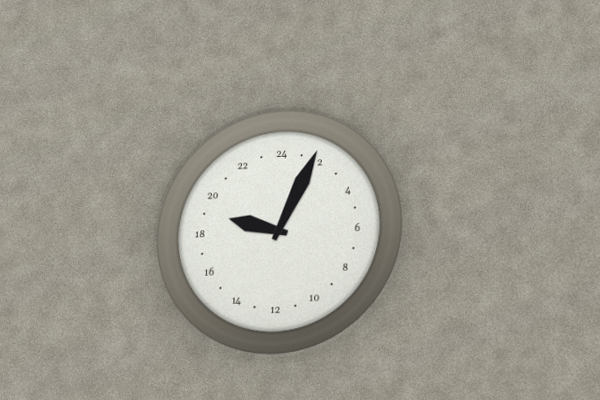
19:04
